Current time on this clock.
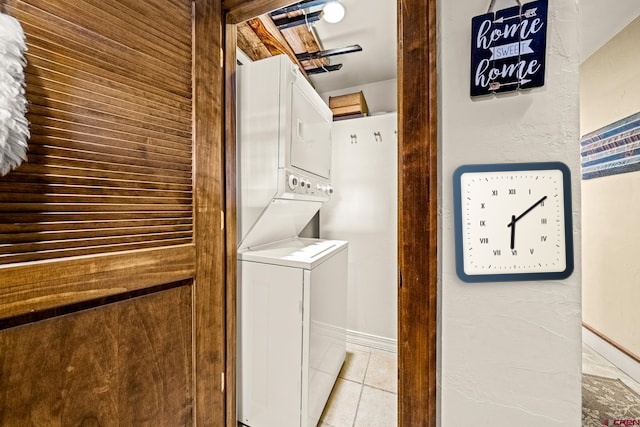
6:09
